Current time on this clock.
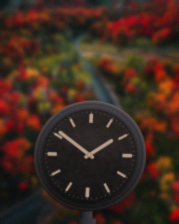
1:51
